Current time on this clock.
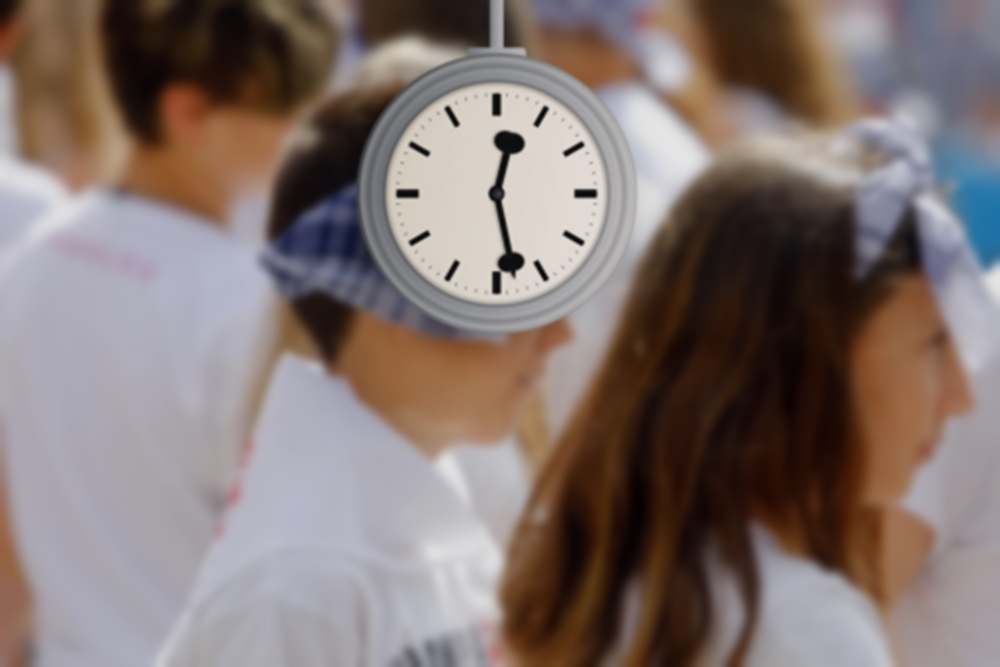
12:28
